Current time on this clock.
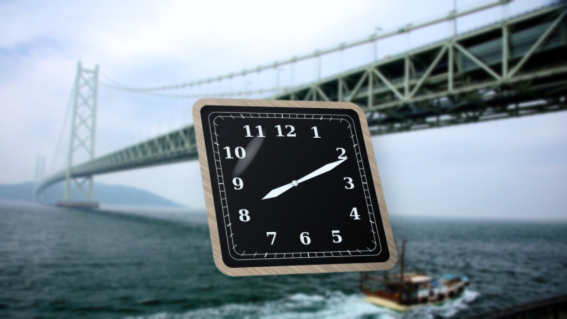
8:11
